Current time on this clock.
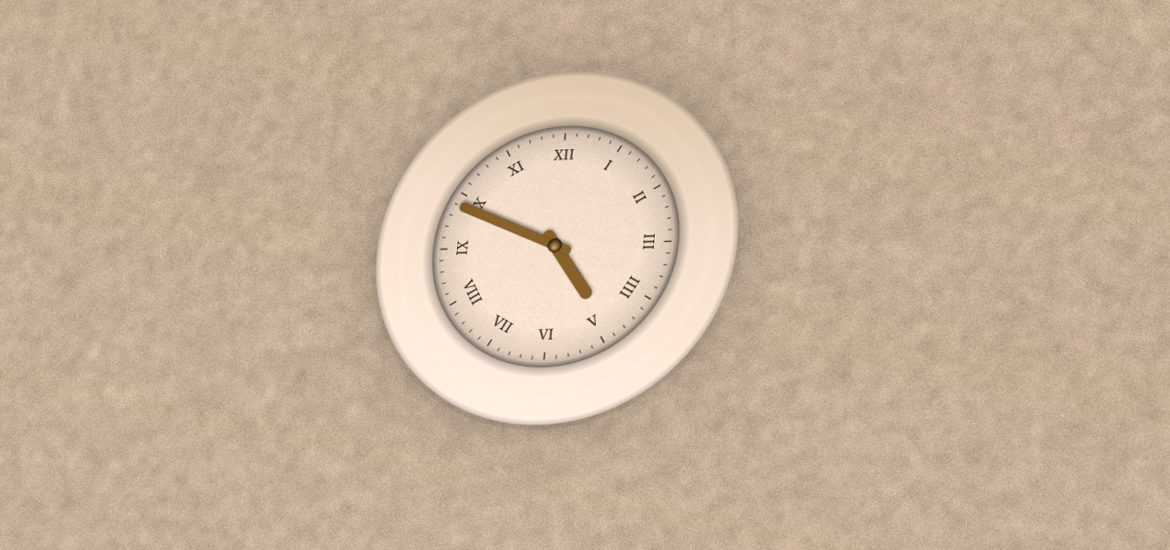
4:49
